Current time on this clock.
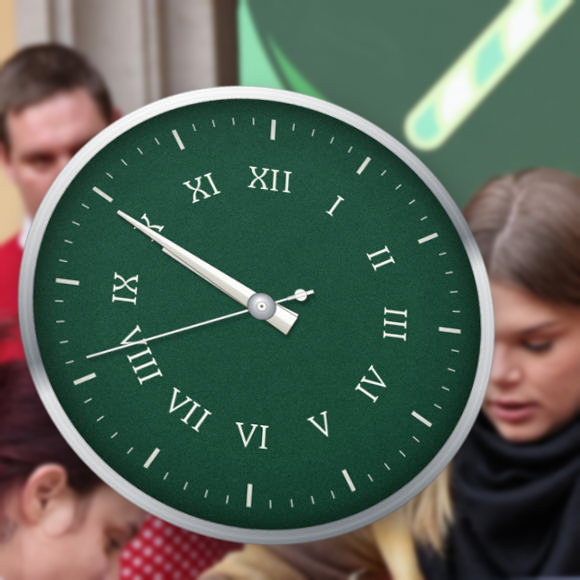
9:49:41
